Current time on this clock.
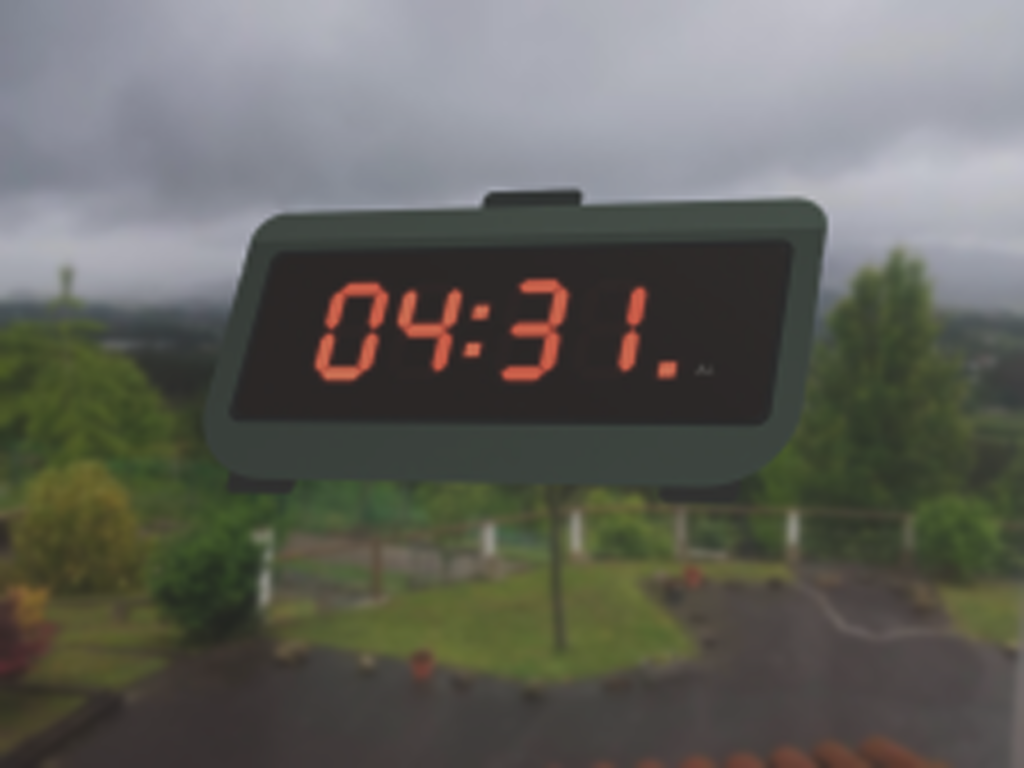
4:31
